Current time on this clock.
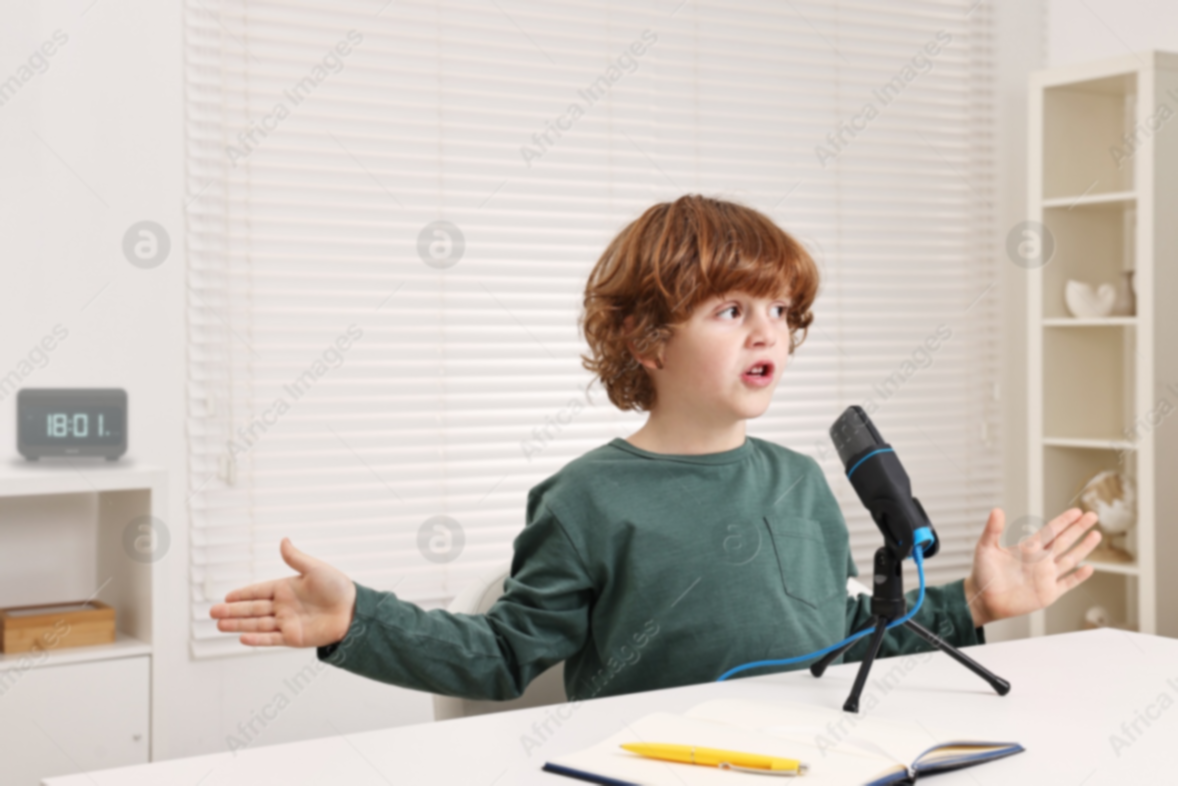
18:01
